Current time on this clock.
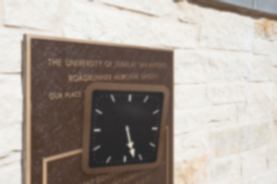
5:27
